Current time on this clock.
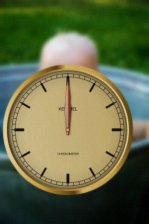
12:00
